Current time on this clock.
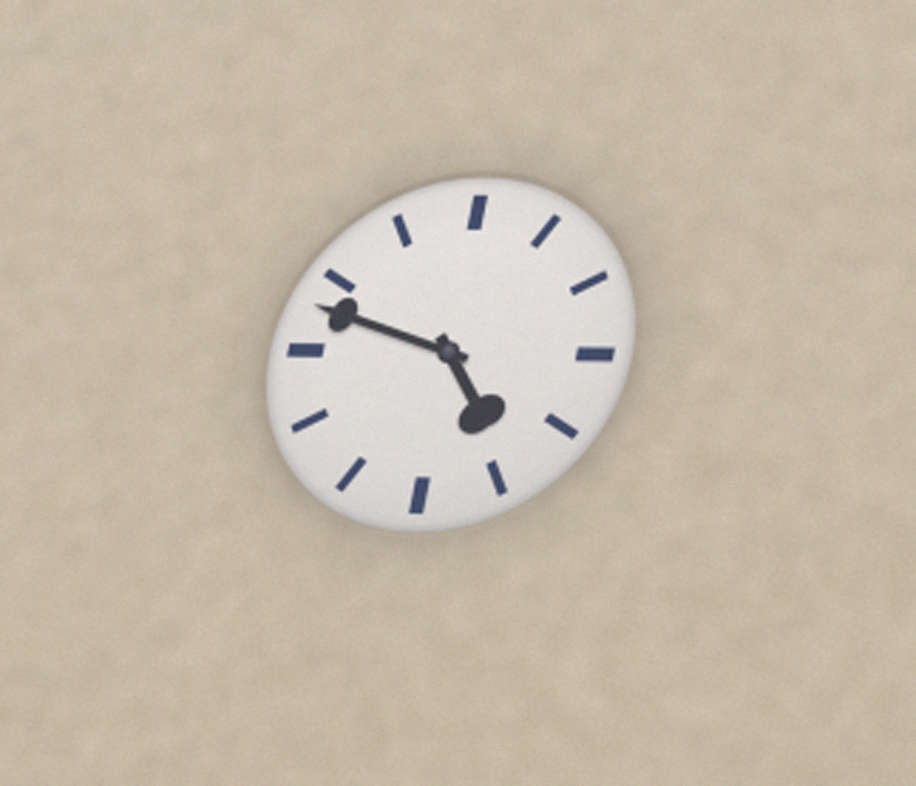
4:48
